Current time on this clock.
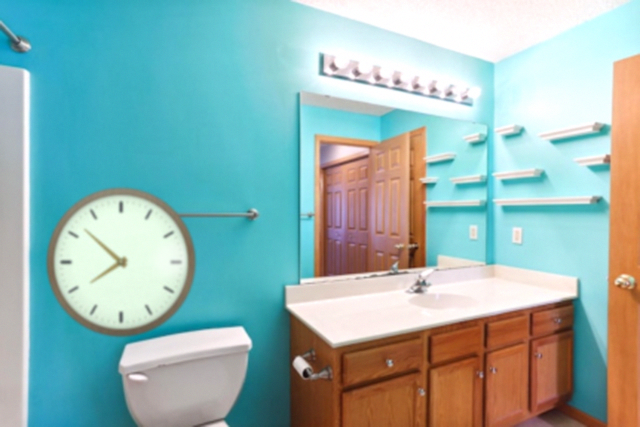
7:52
